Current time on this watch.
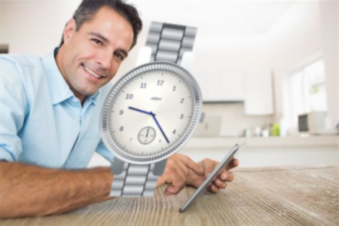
9:23
